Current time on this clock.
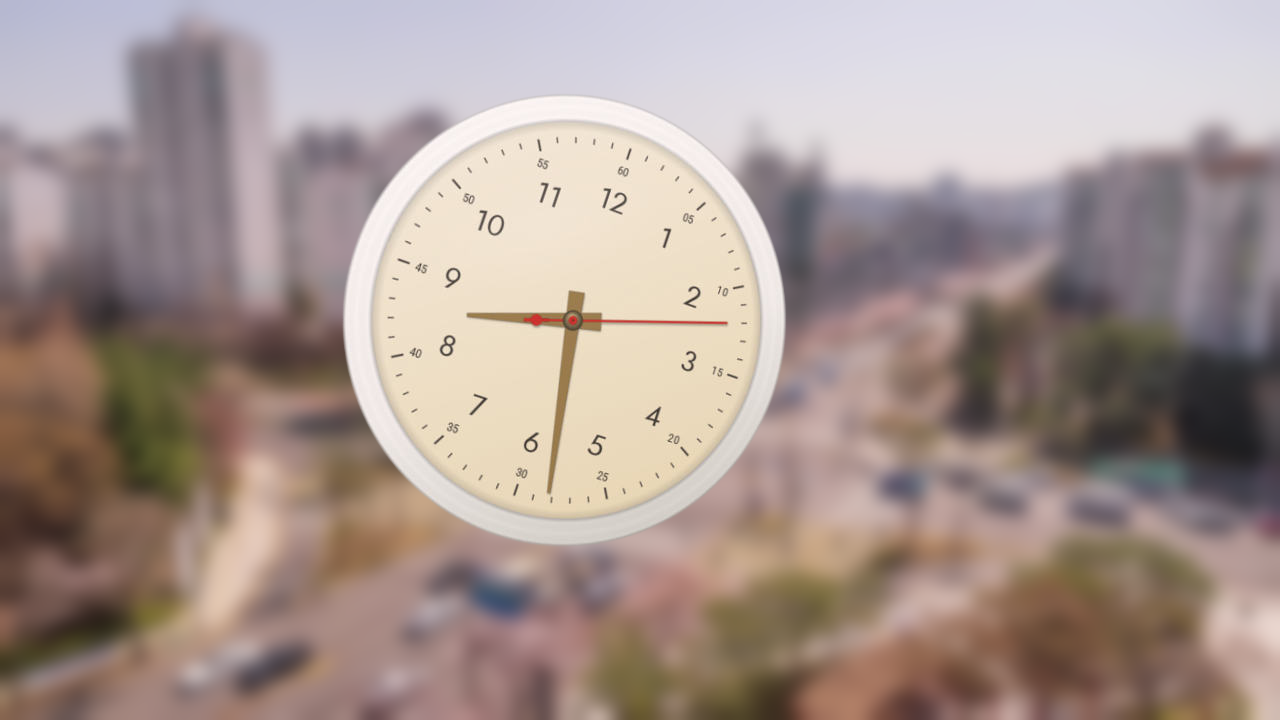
8:28:12
